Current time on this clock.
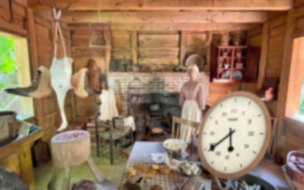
5:39
